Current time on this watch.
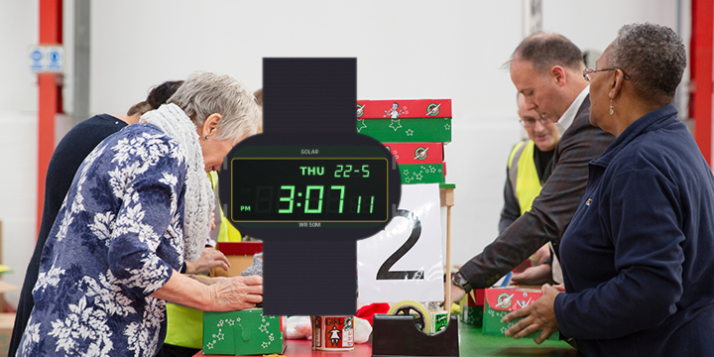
3:07:11
